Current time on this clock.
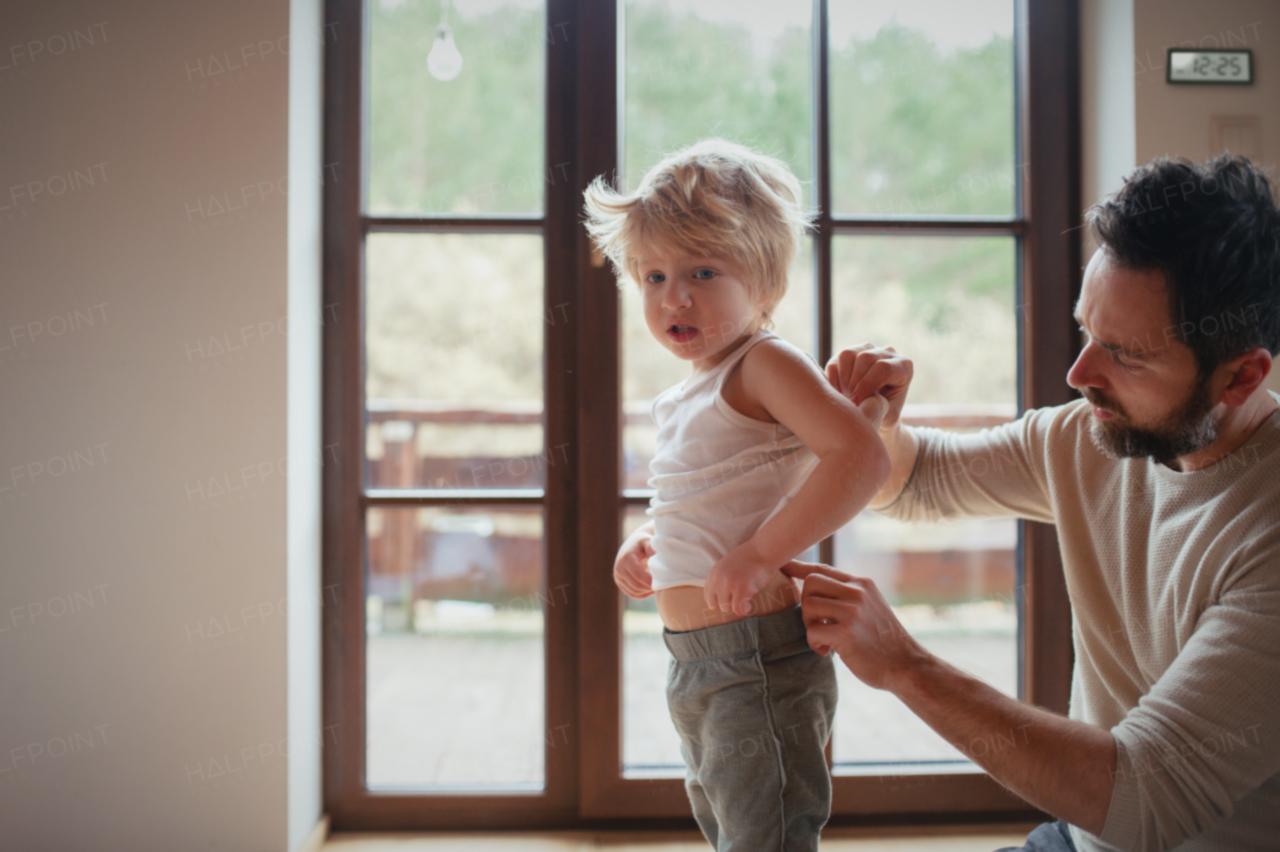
12:25
